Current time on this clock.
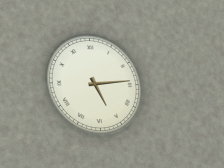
5:14
